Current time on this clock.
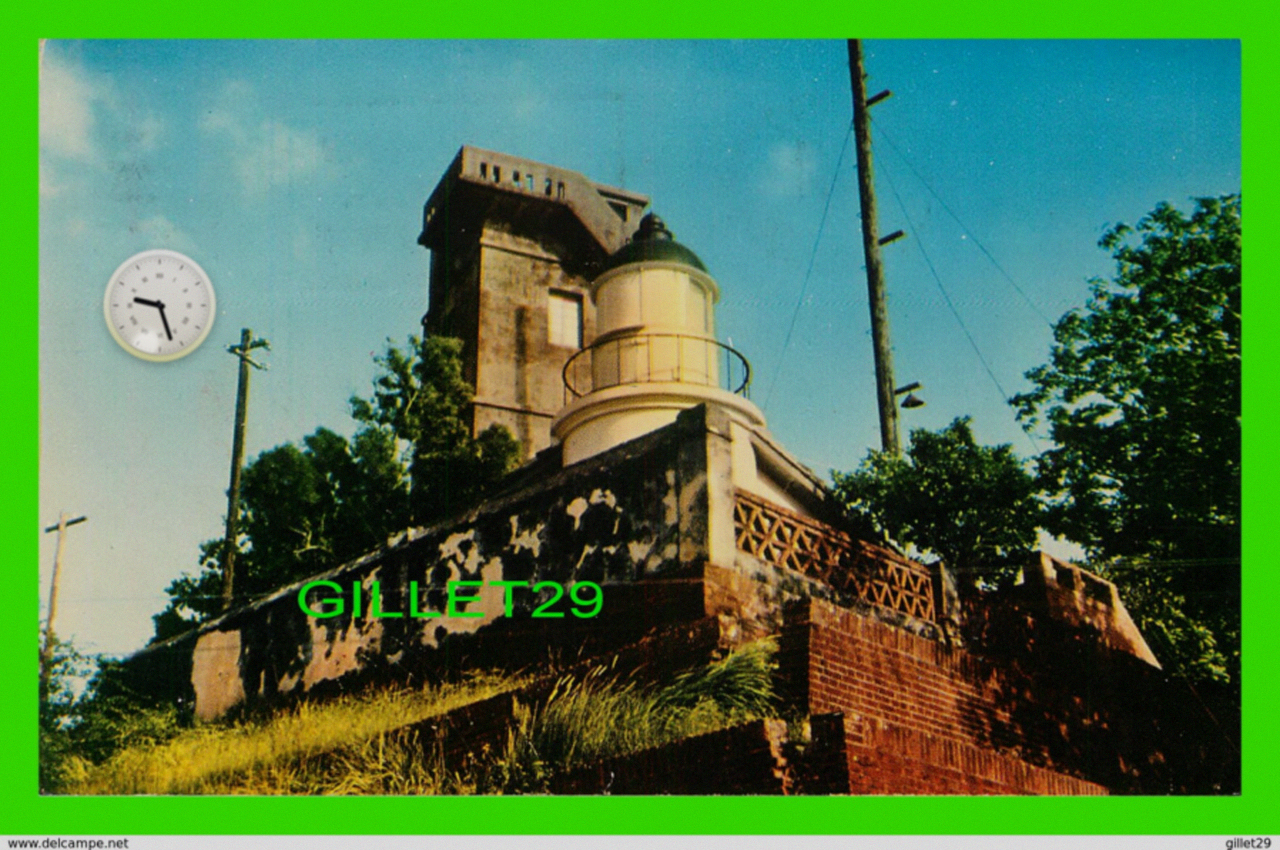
9:27
